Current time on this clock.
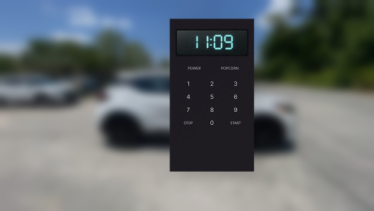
11:09
